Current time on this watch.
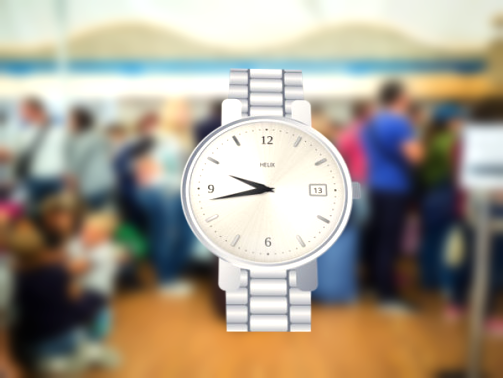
9:43
